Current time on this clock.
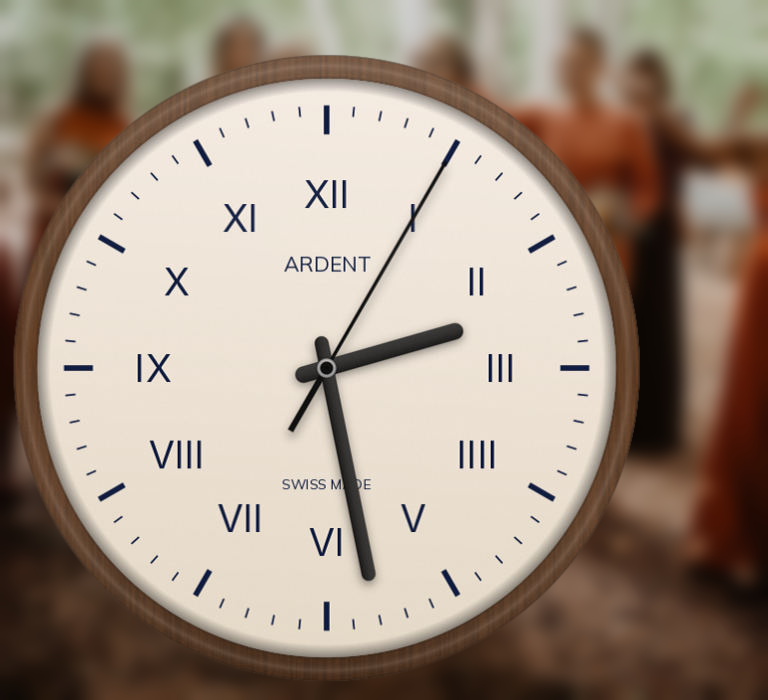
2:28:05
